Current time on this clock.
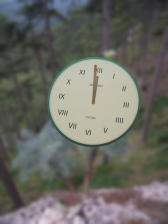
11:59
